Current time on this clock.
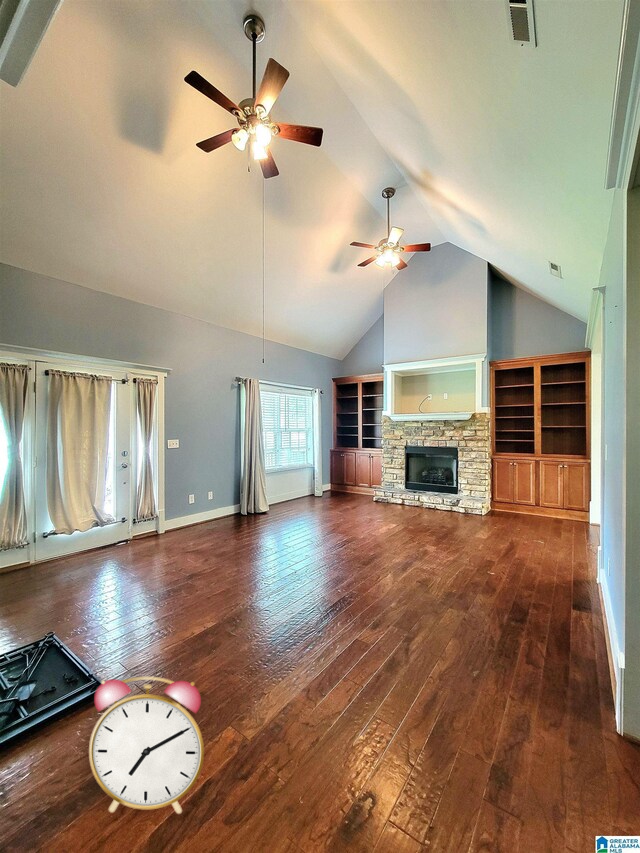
7:10
